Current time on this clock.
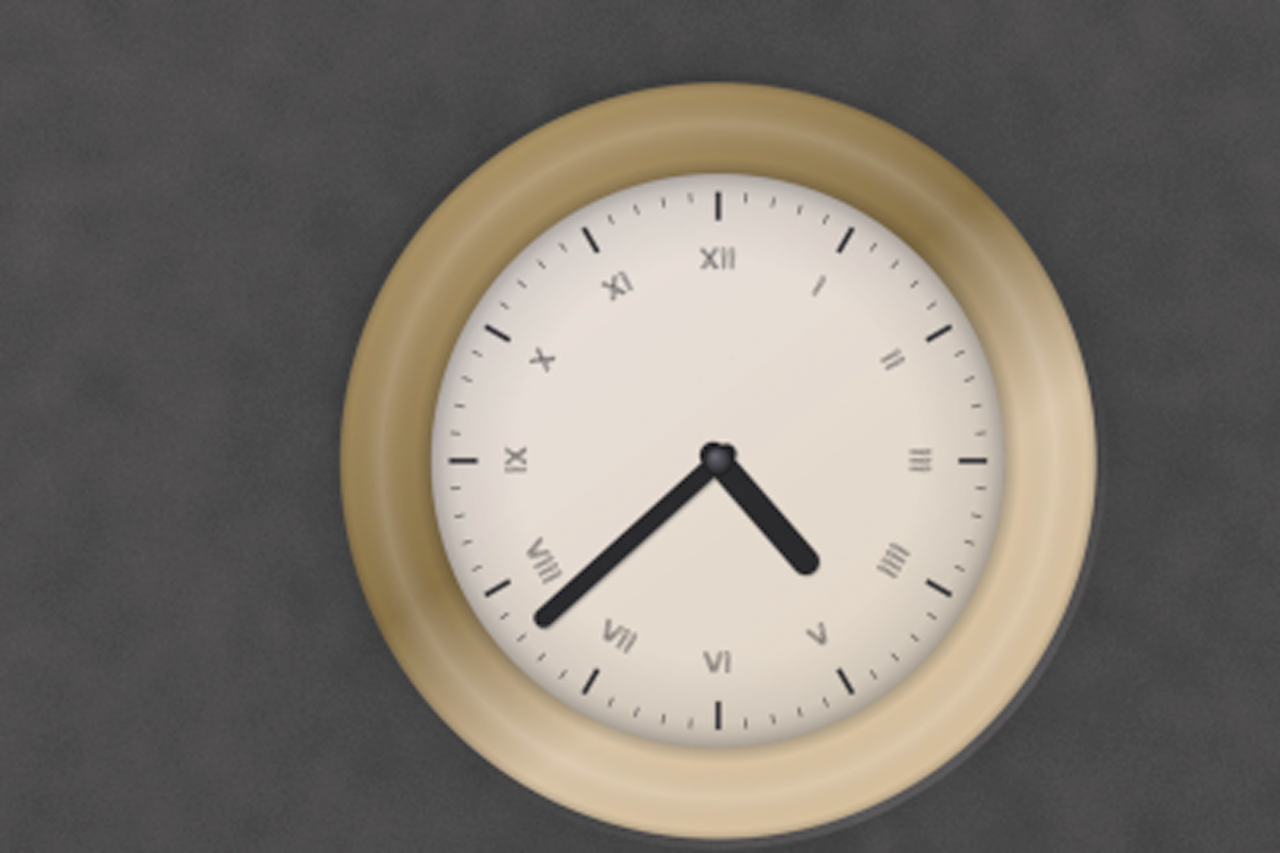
4:38
